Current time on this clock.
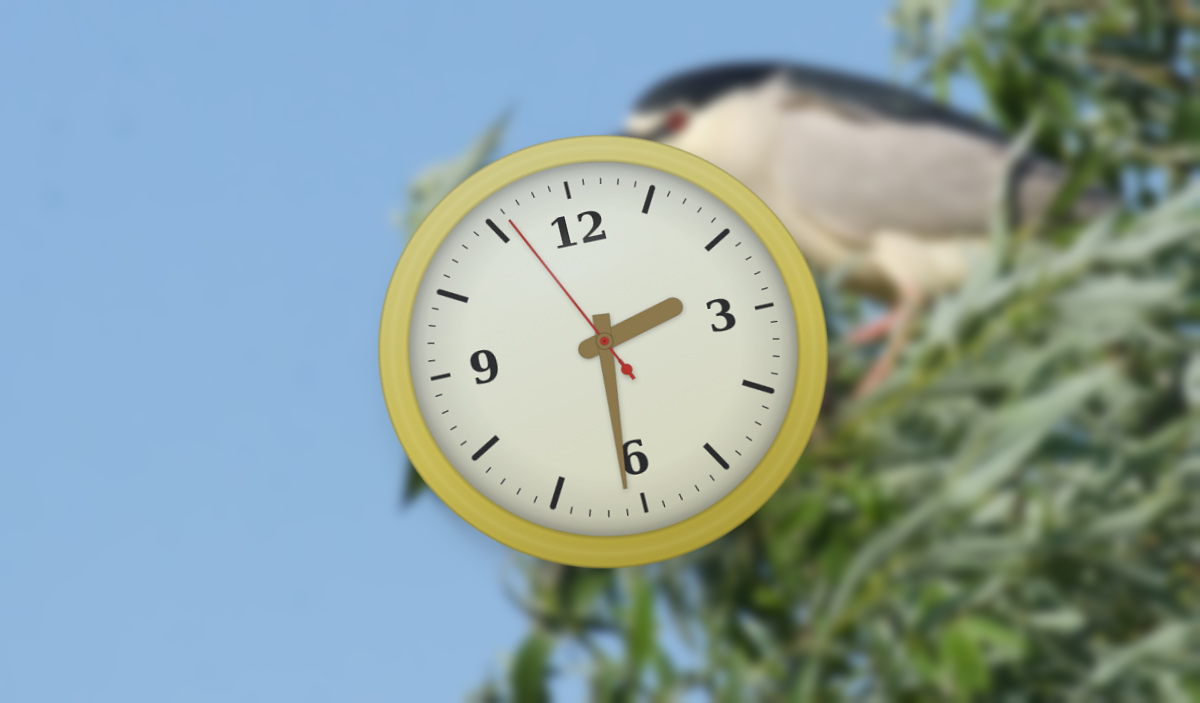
2:30:56
